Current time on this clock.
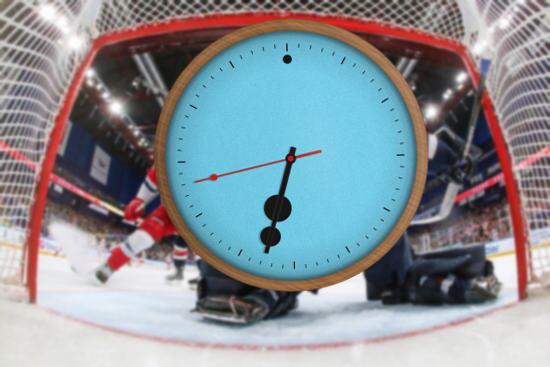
6:32:43
